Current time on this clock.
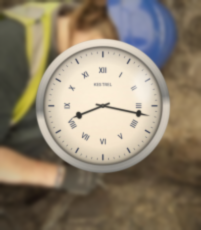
8:17
